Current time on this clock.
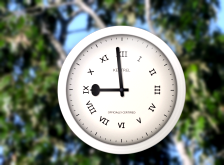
8:59
